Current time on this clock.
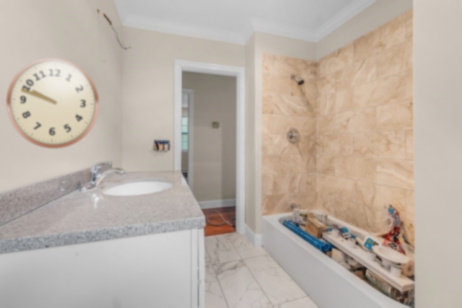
9:48
